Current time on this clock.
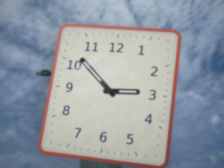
2:52
